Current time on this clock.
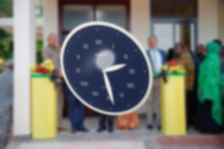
2:29
